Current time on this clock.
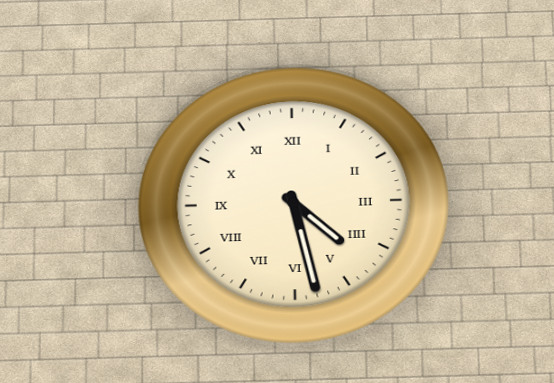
4:28
